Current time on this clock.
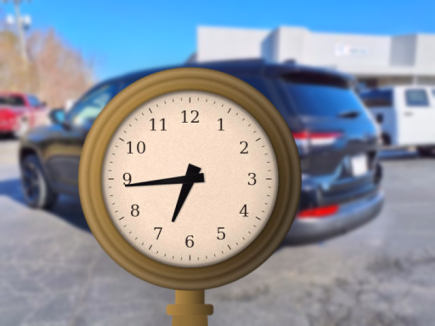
6:44
